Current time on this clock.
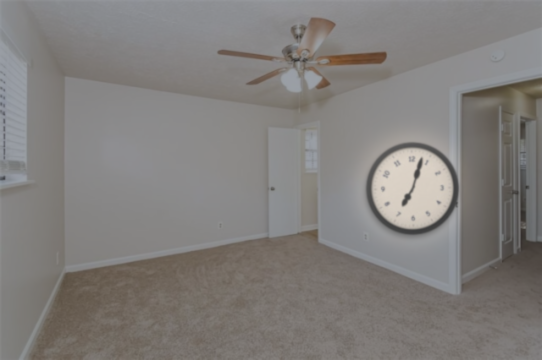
7:03
